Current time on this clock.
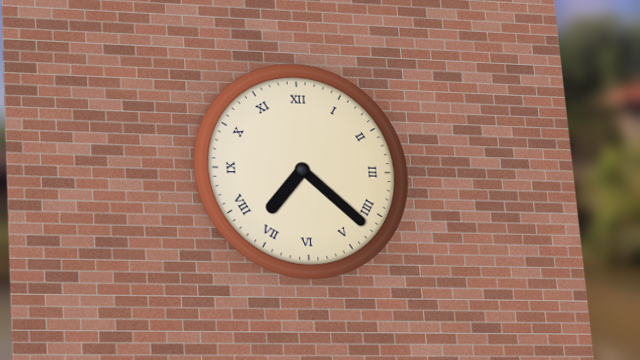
7:22
